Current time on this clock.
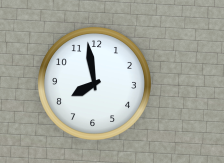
7:58
